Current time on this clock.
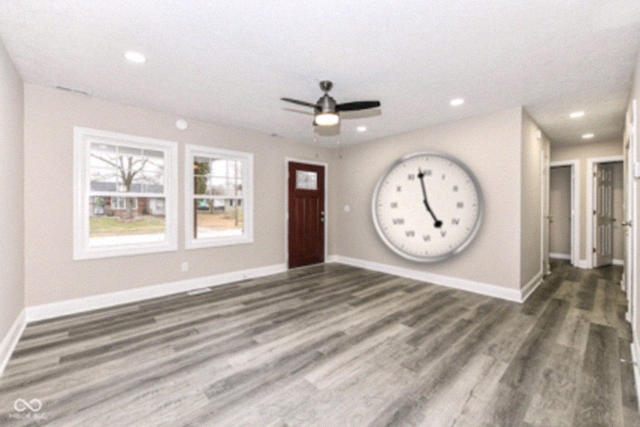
4:58
